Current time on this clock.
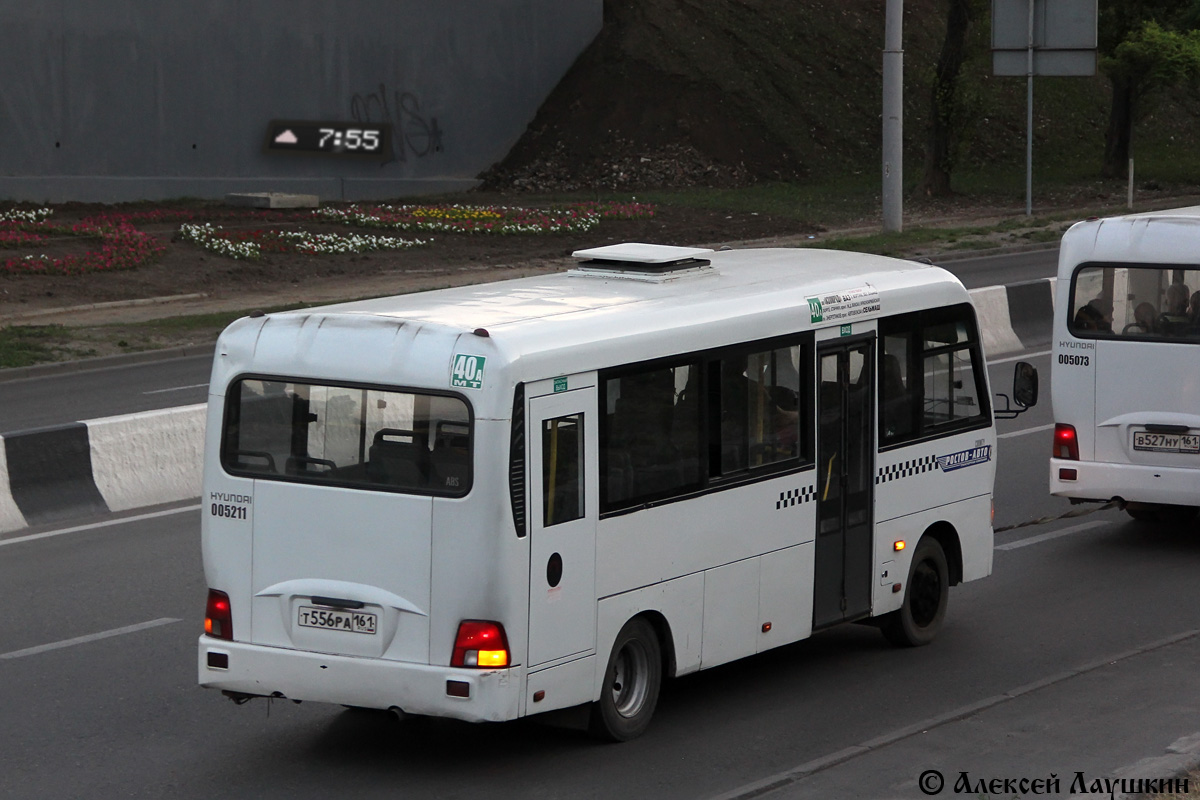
7:55
